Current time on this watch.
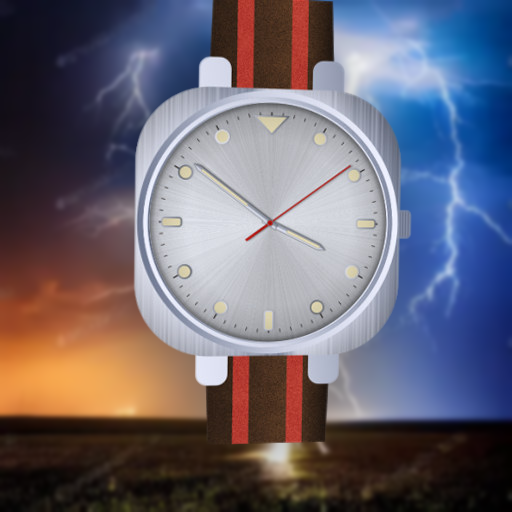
3:51:09
